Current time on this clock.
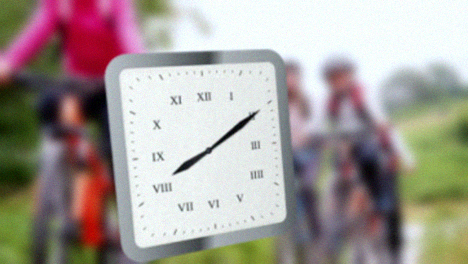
8:10
